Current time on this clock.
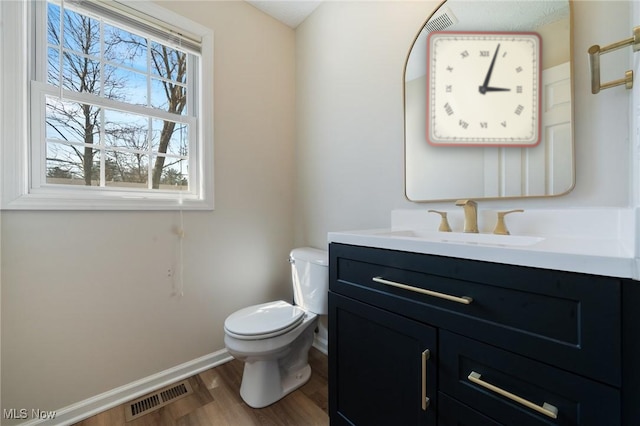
3:03
